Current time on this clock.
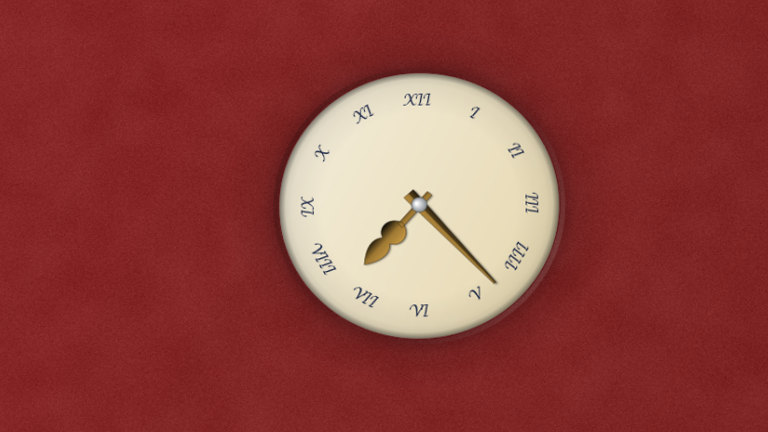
7:23
